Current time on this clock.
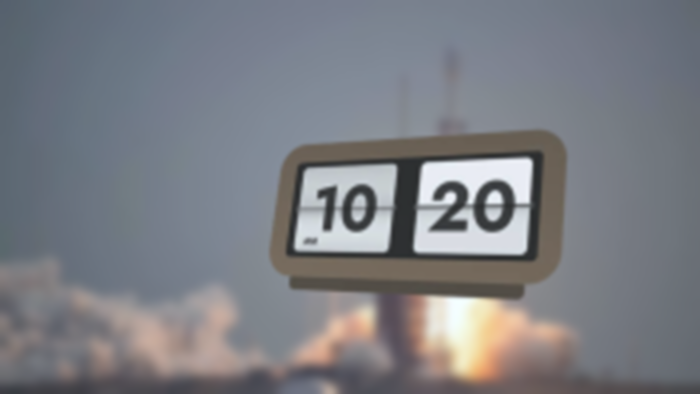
10:20
